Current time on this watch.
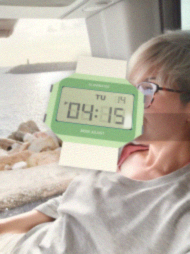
4:15
